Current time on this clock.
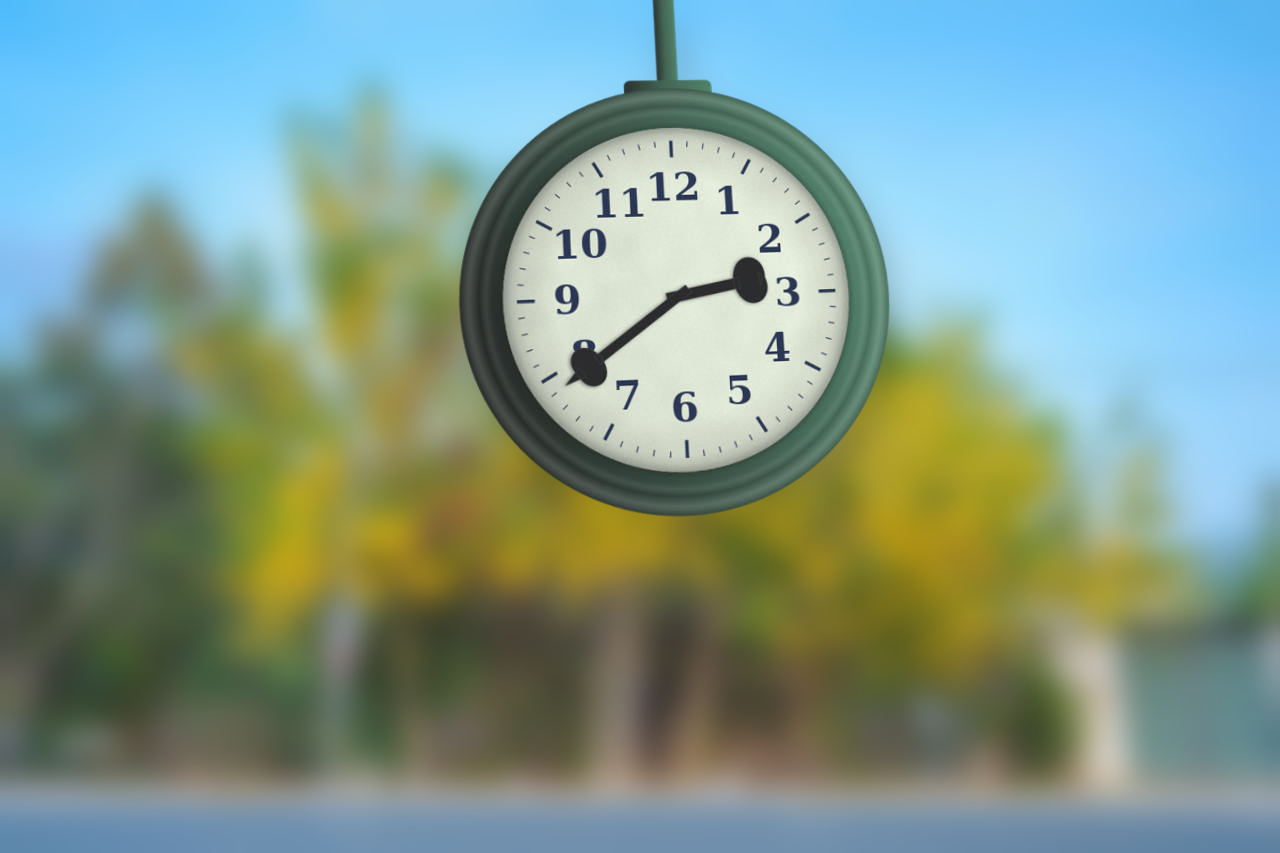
2:39
